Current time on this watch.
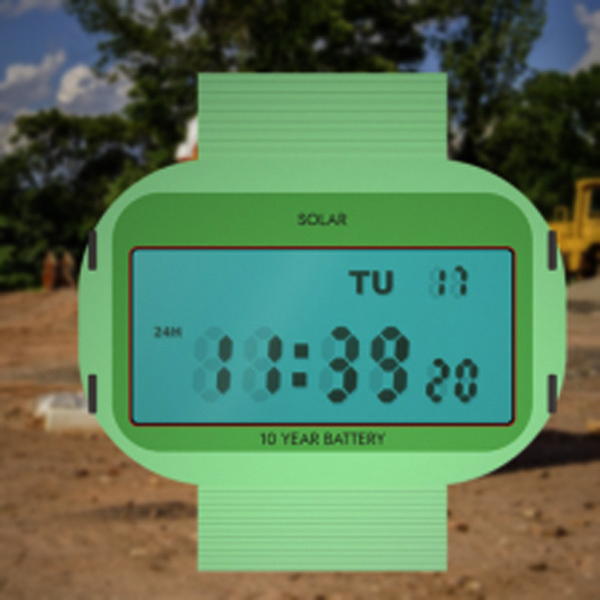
11:39:20
